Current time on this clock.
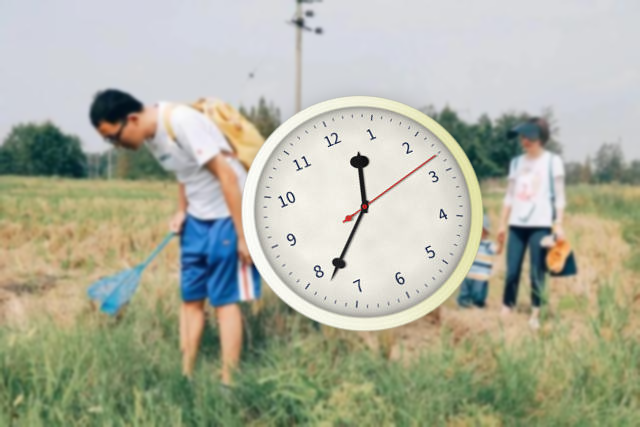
12:38:13
